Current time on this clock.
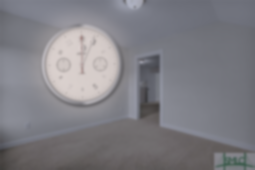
12:04
